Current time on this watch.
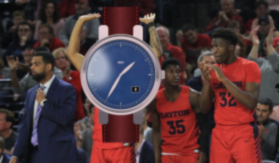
1:35
